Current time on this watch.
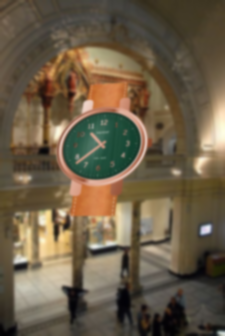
10:38
